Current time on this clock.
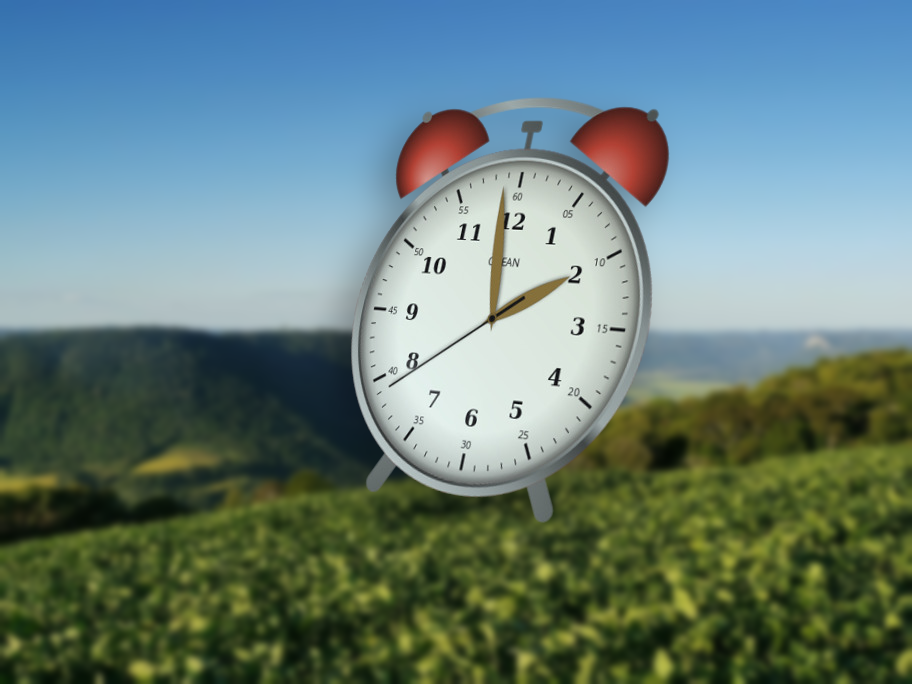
1:58:39
